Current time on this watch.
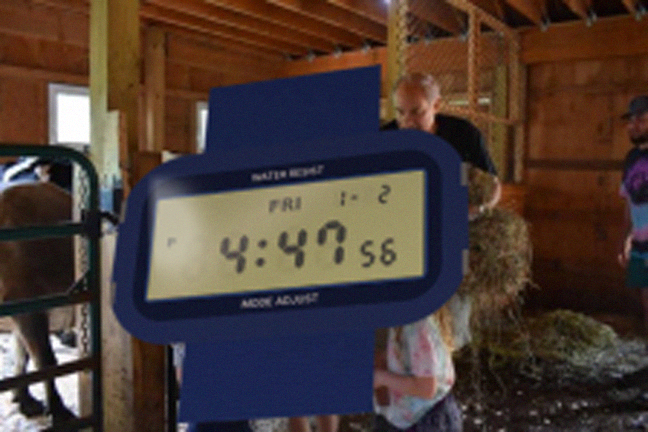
4:47:56
